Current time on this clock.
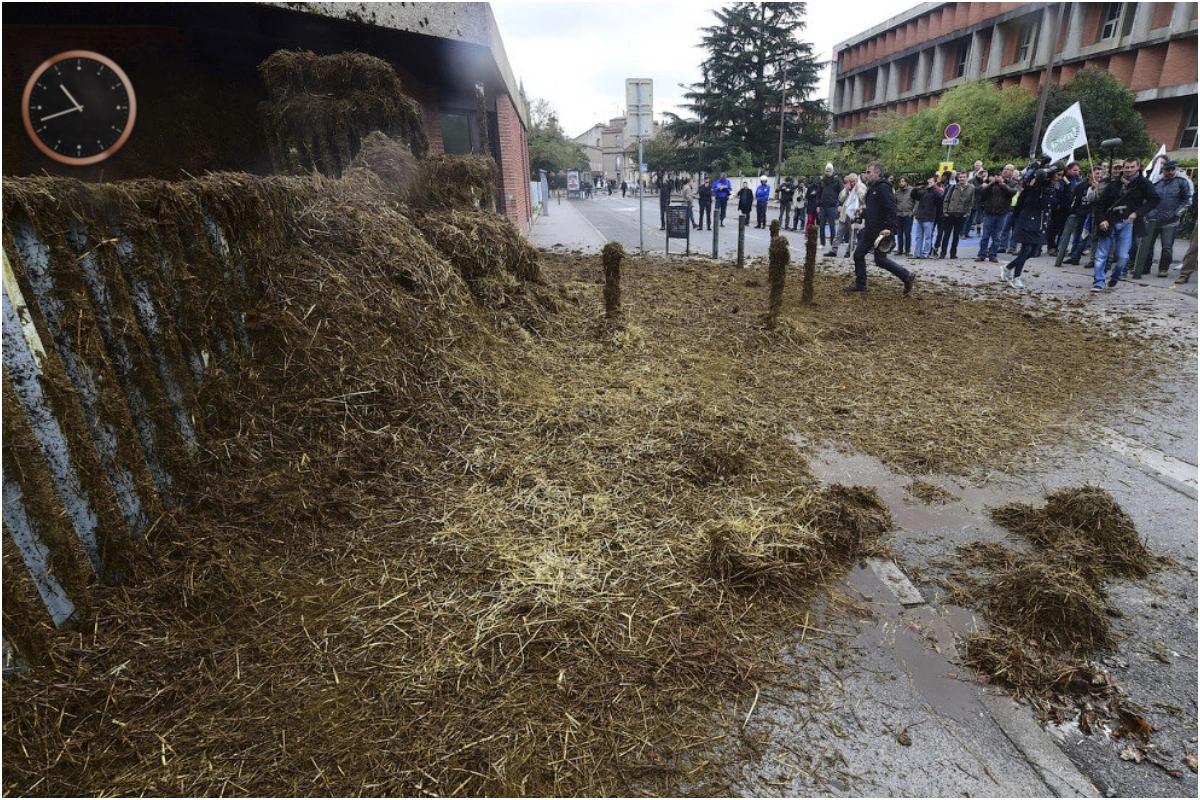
10:42
